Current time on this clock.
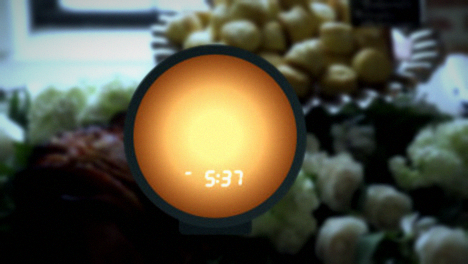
5:37
